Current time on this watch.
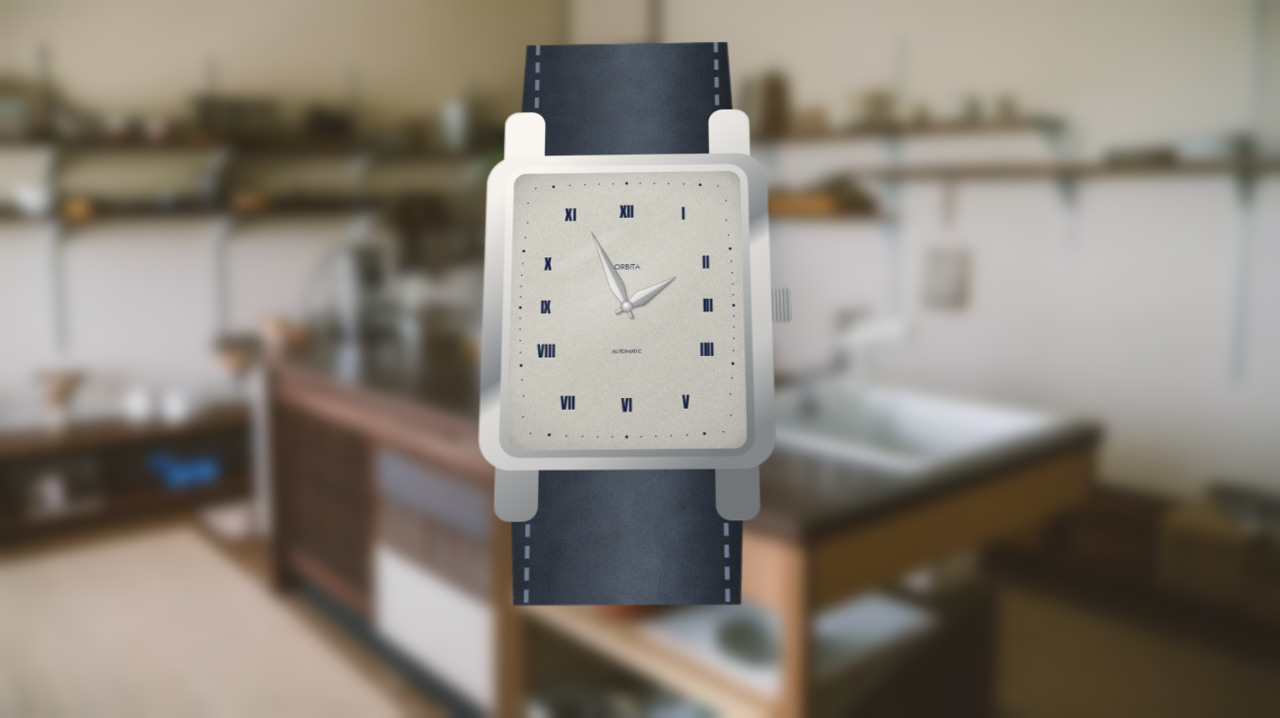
1:56
